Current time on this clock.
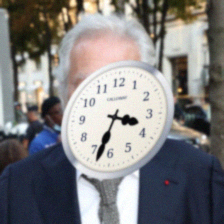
3:33
